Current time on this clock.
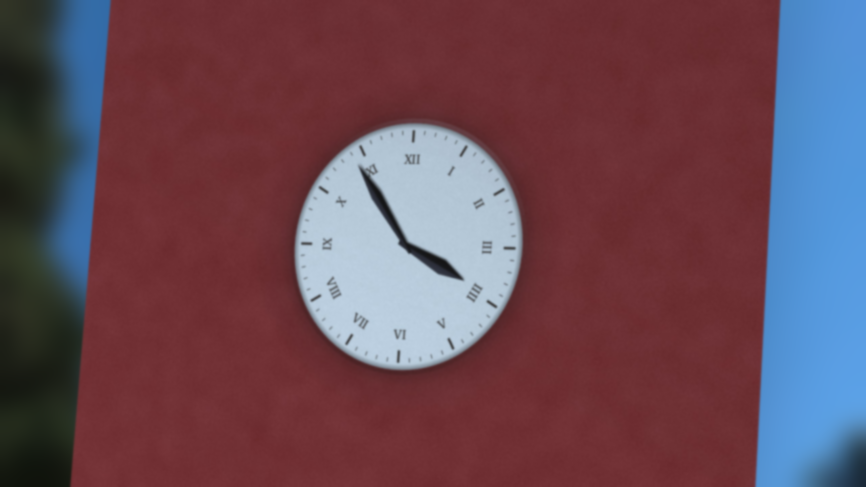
3:54
